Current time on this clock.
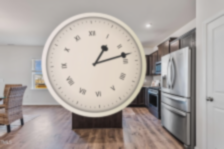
1:13
